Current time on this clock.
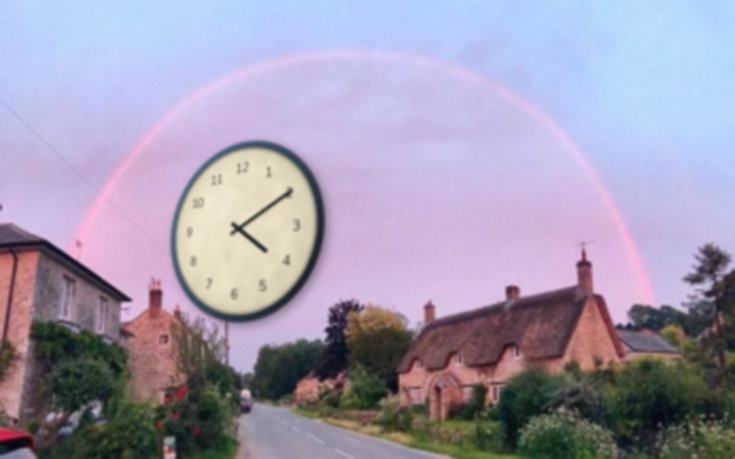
4:10
